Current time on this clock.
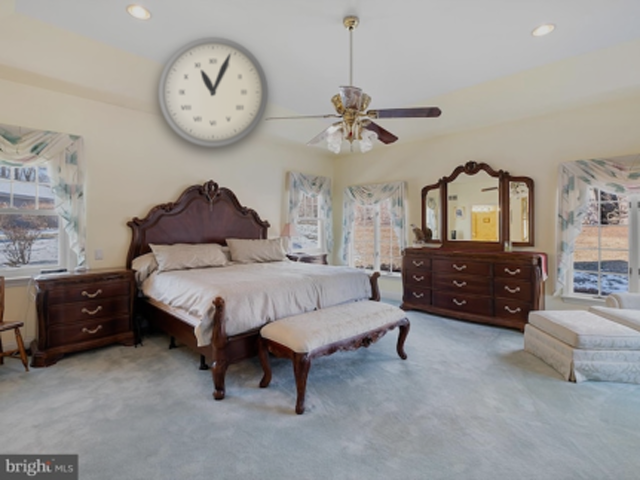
11:04
